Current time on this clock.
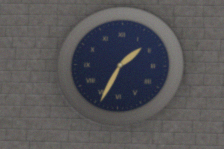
1:34
